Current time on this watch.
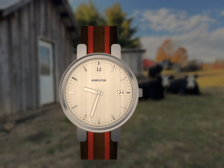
9:33
